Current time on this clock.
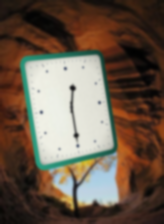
12:30
